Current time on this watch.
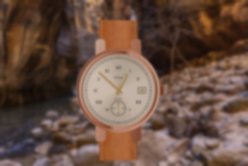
12:52
